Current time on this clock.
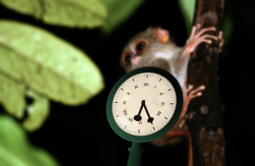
6:25
